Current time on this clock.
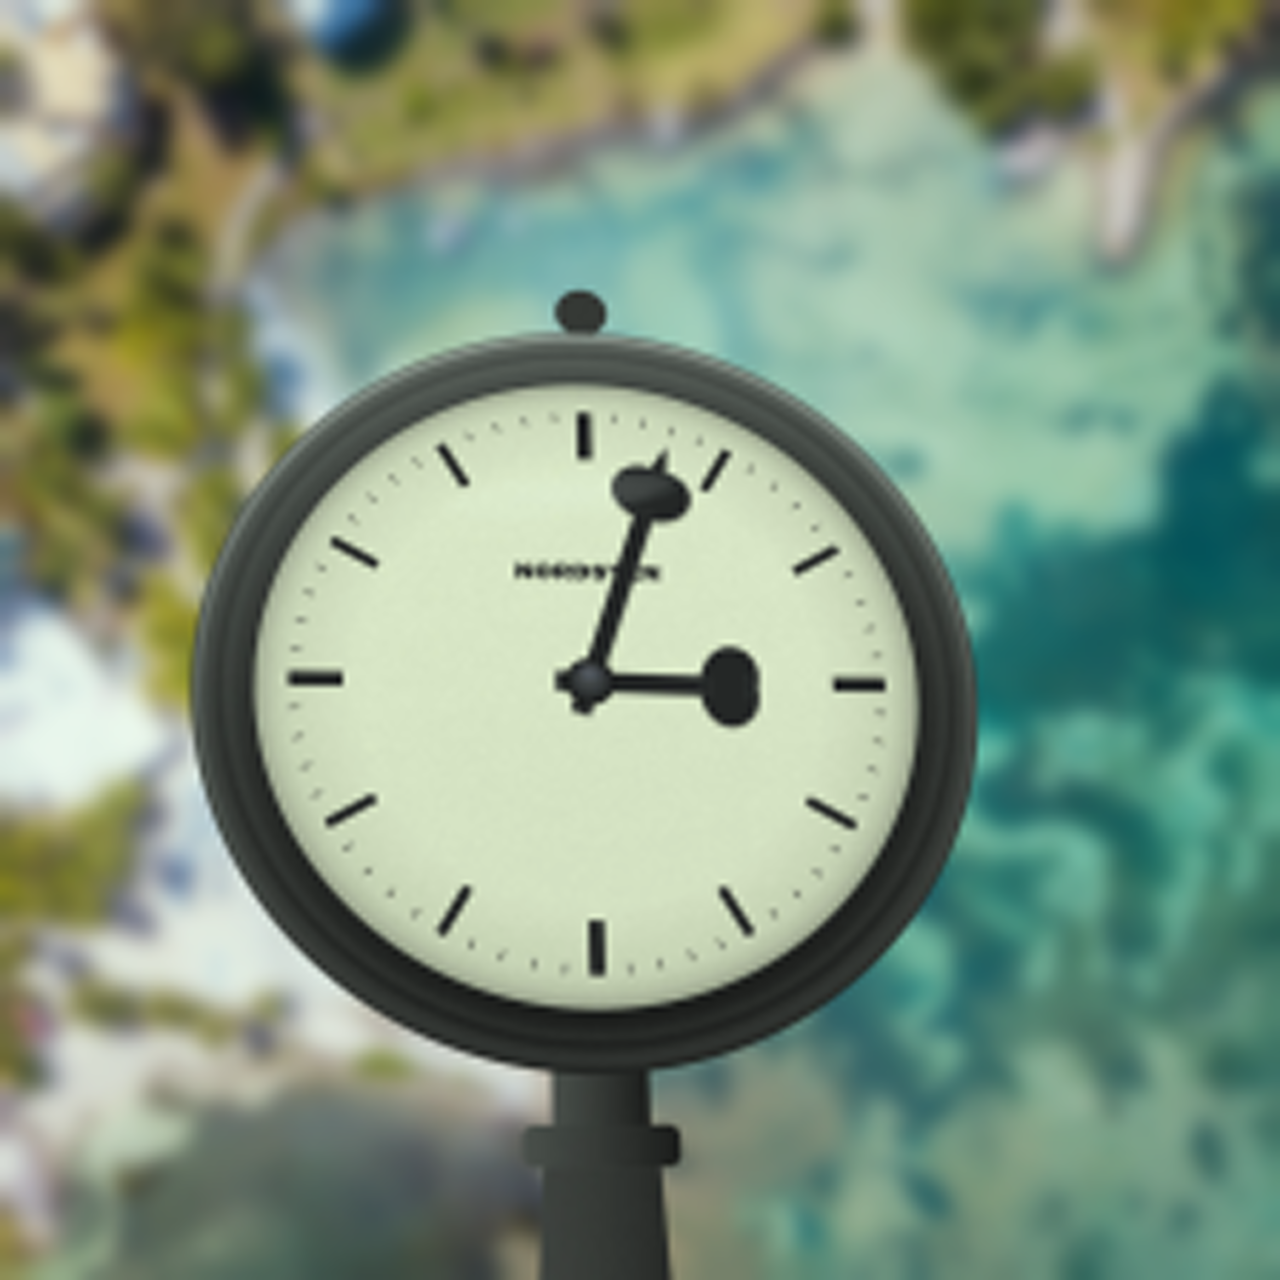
3:03
